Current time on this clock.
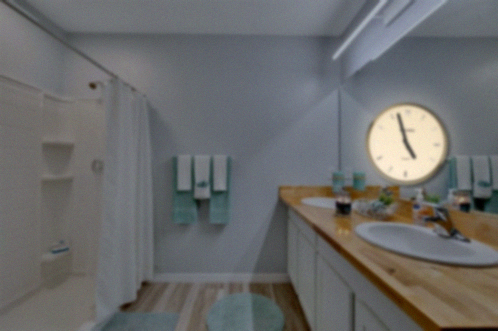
4:57
